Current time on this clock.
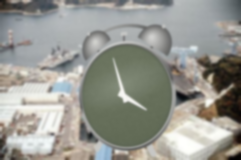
3:57
